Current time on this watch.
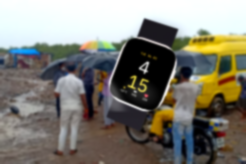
4:15
